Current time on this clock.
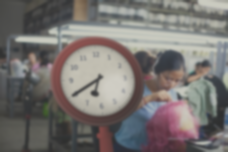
6:40
